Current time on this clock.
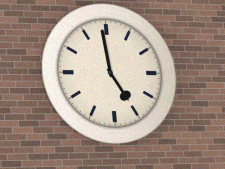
4:59
